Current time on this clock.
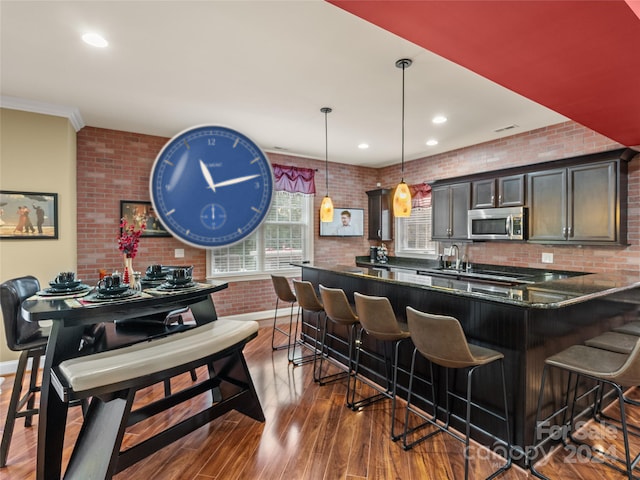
11:13
